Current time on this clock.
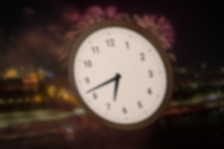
6:42
